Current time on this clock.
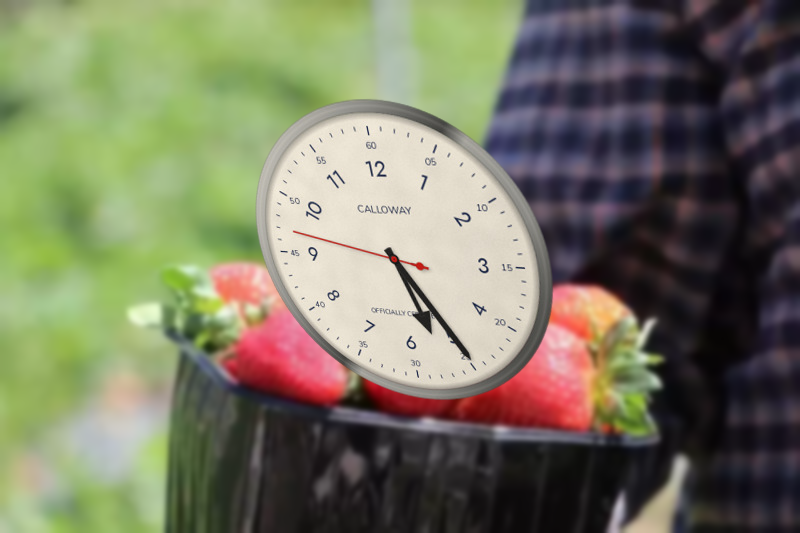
5:24:47
